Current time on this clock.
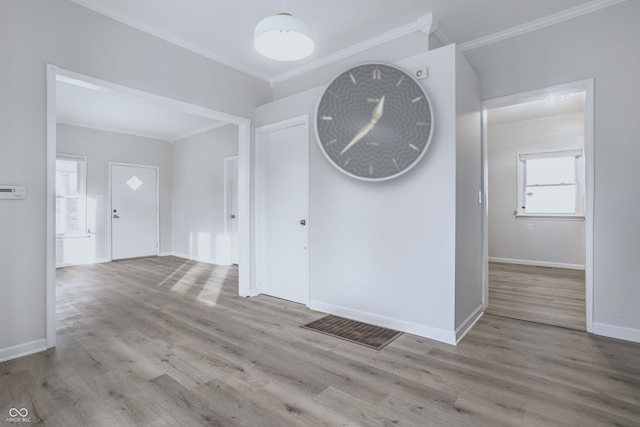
12:37
